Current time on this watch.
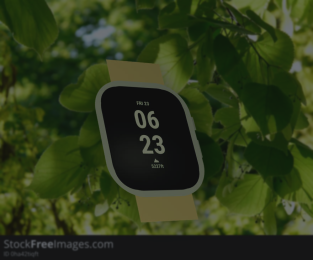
6:23
